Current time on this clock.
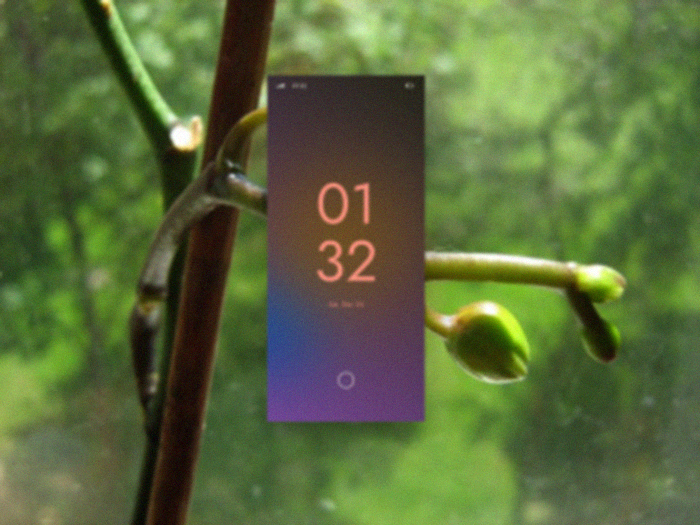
1:32
